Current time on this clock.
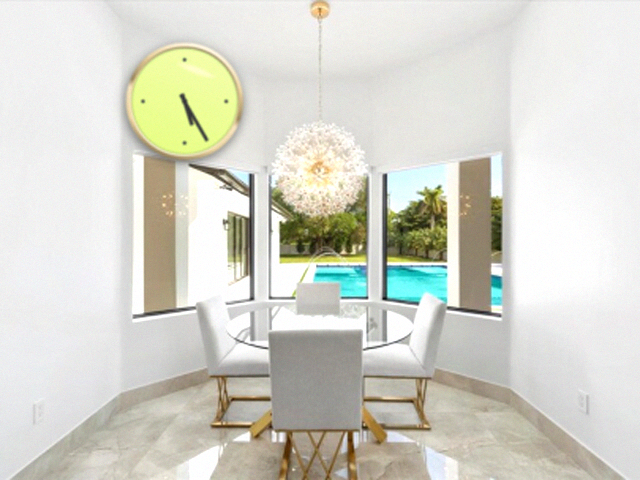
5:25
